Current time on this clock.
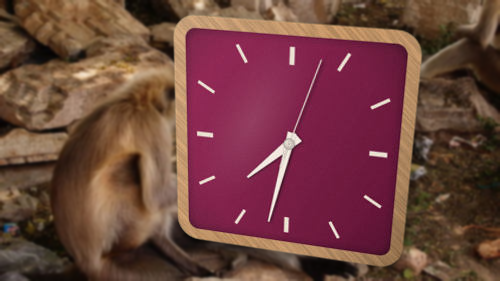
7:32:03
